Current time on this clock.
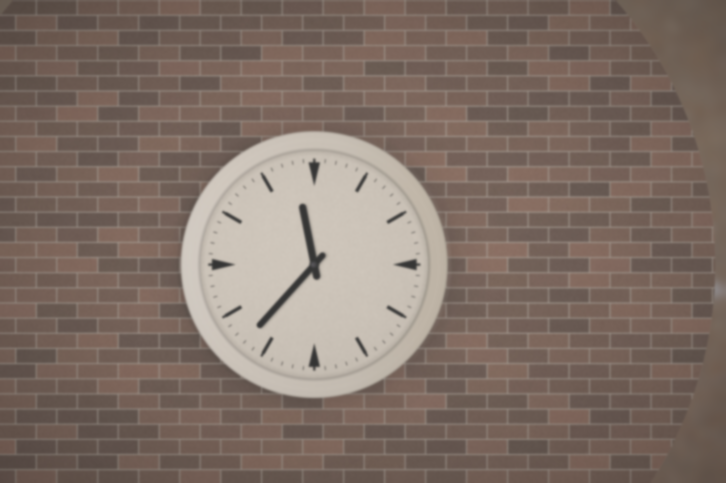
11:37
